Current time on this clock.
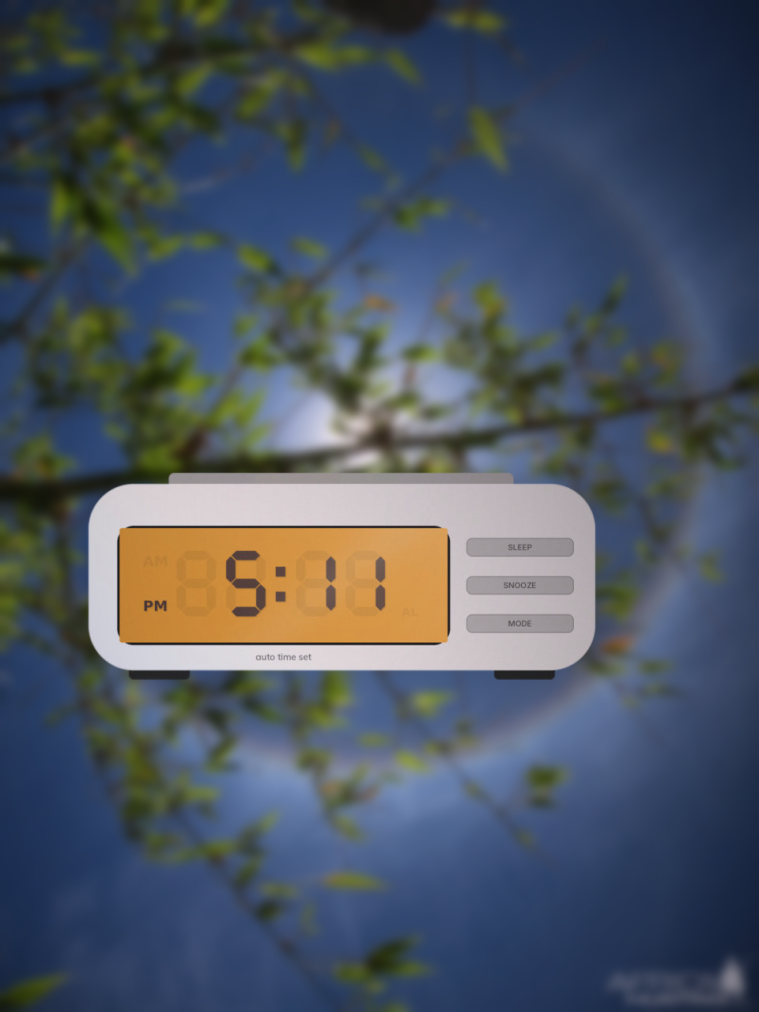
5:11
